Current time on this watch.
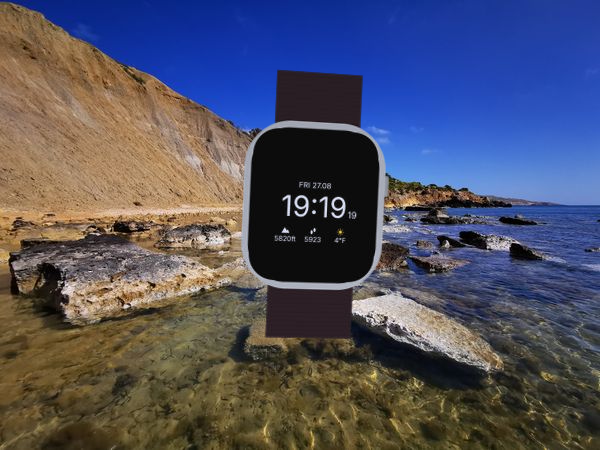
19:19:19
